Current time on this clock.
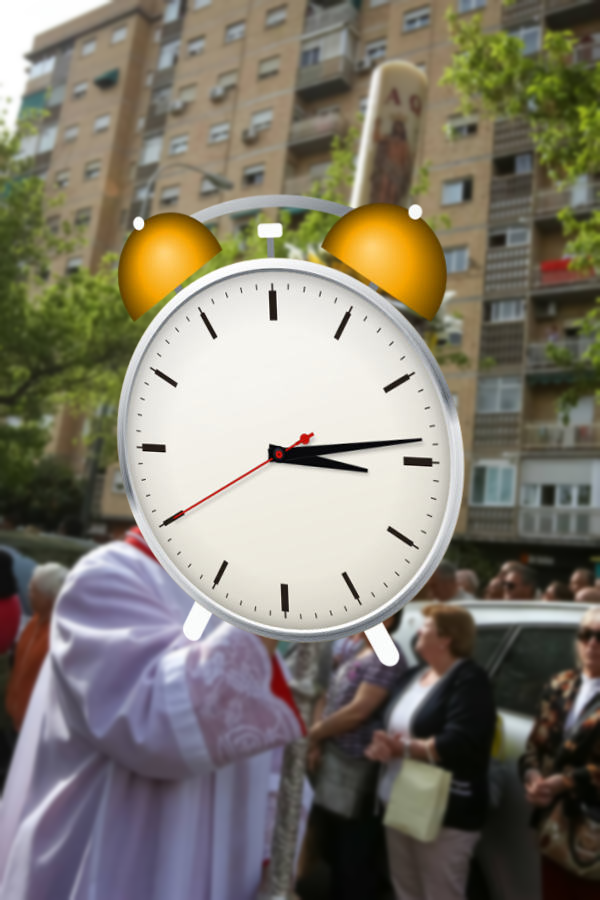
3:13:40
